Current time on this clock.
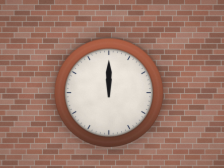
12:00
